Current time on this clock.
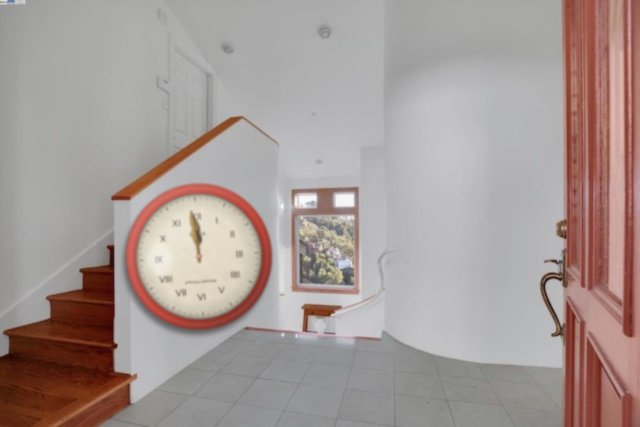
11:59
